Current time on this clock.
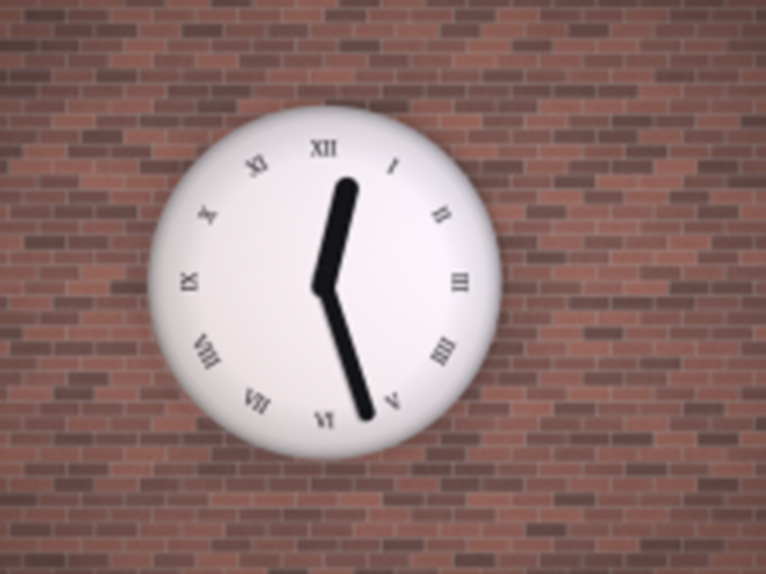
12:27
